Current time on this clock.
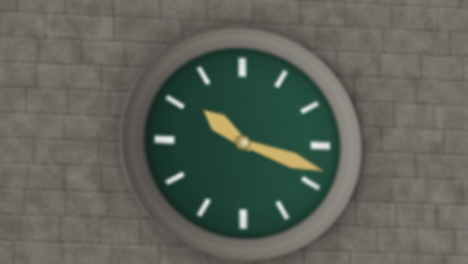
10:18
